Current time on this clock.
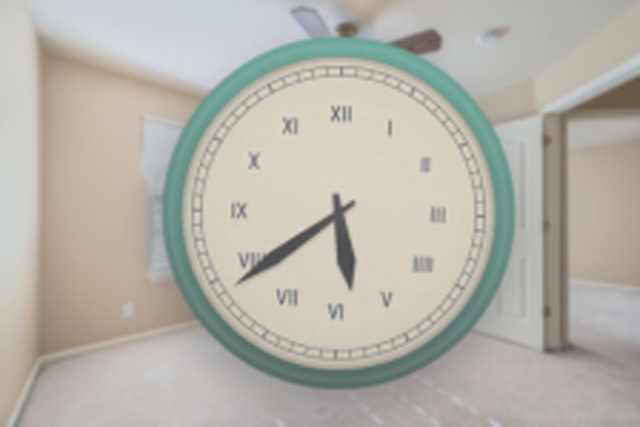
5:39
